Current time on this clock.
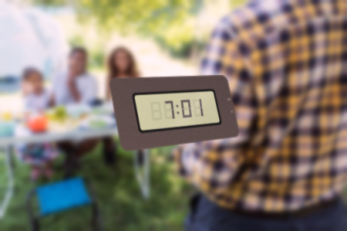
7:01
